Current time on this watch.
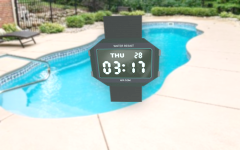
3:17
